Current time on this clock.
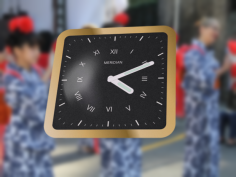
4:11
